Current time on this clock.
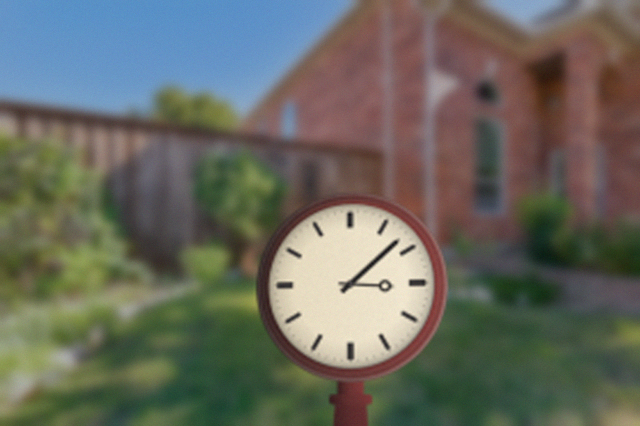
3:08
